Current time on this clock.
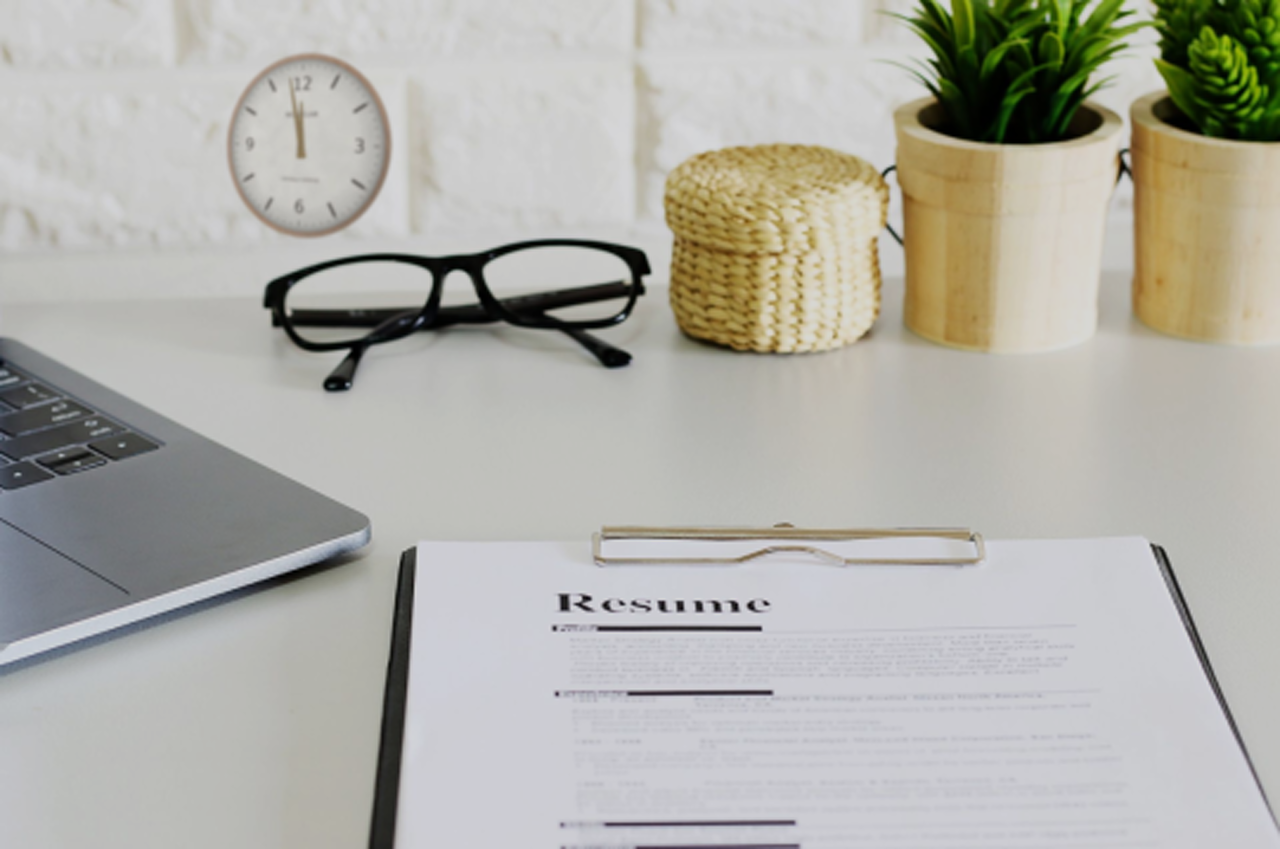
11:58
